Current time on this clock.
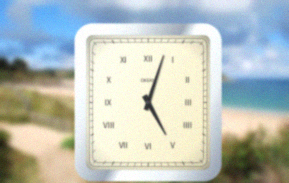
5:03
